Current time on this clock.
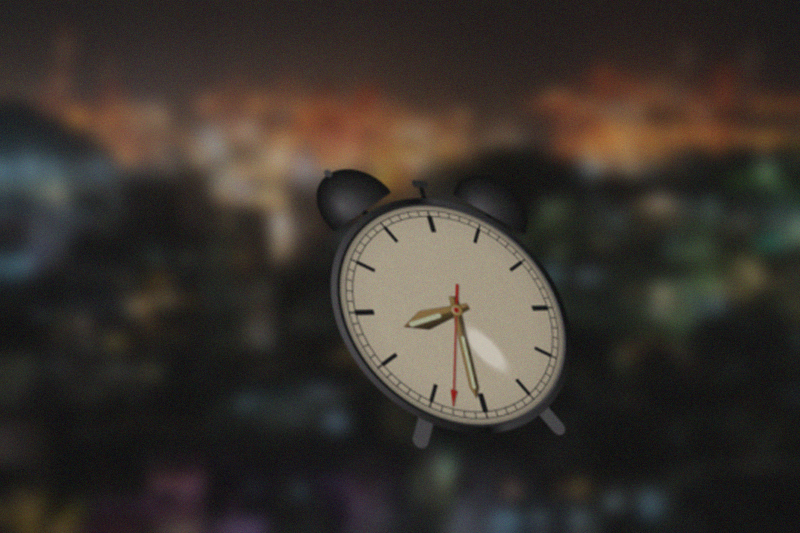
8:30:33
